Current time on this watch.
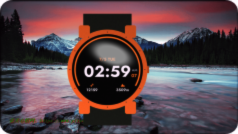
2:59
